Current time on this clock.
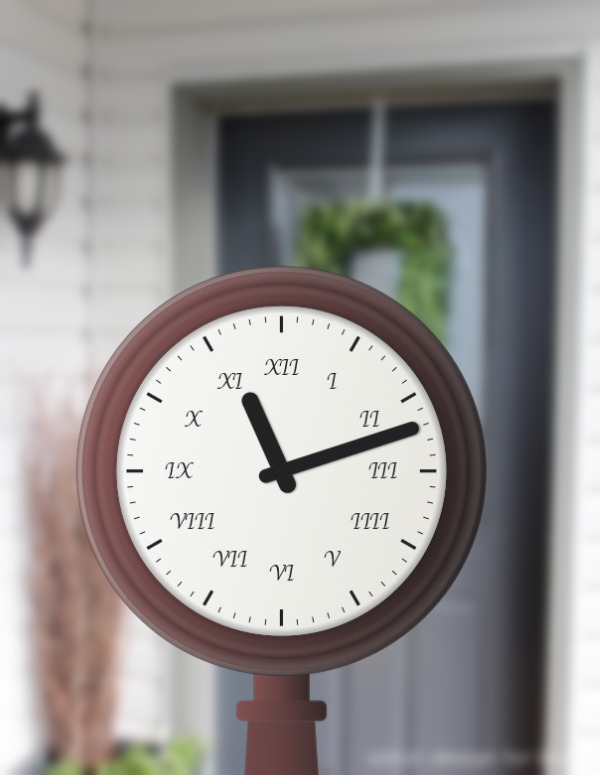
11:12
